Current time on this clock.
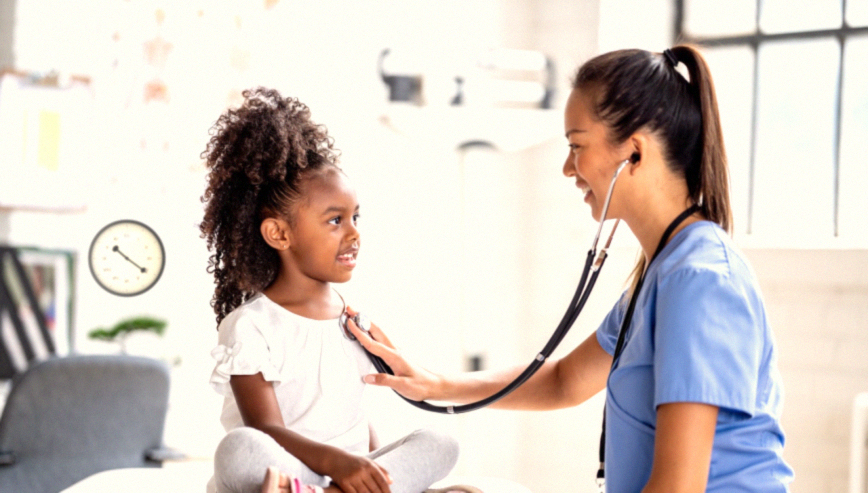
10:21
